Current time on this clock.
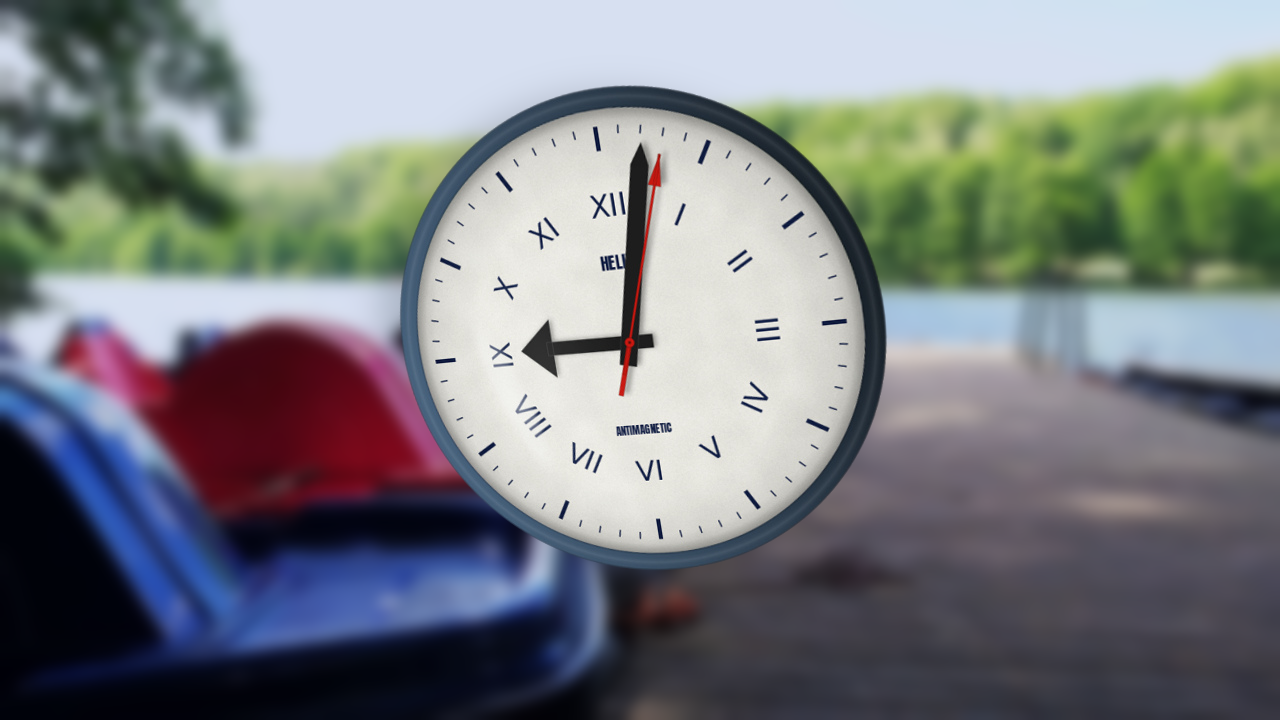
9:02:03
